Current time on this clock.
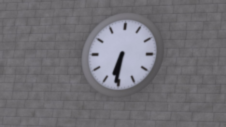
6:31
